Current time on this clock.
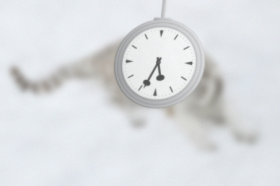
5:34
